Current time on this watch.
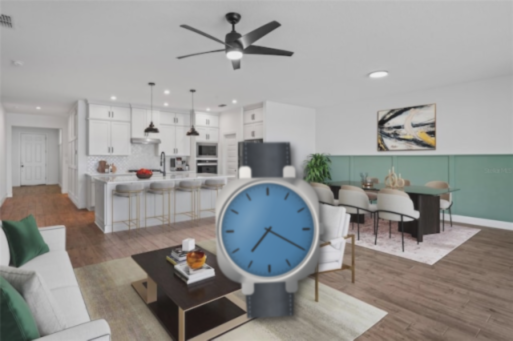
7:20
